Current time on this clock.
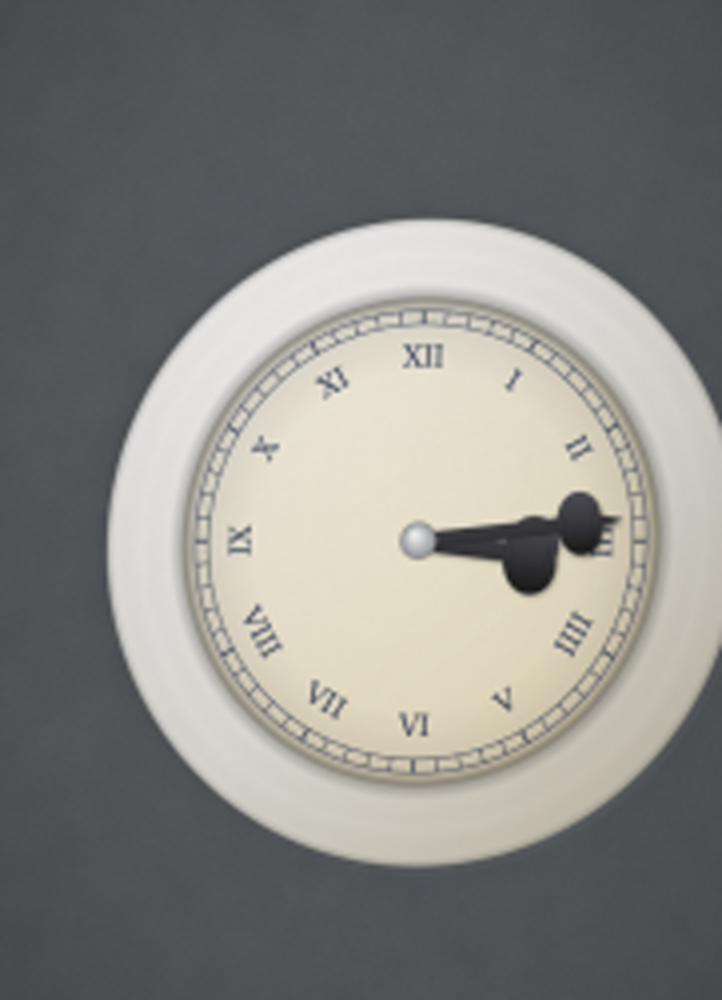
3:14
